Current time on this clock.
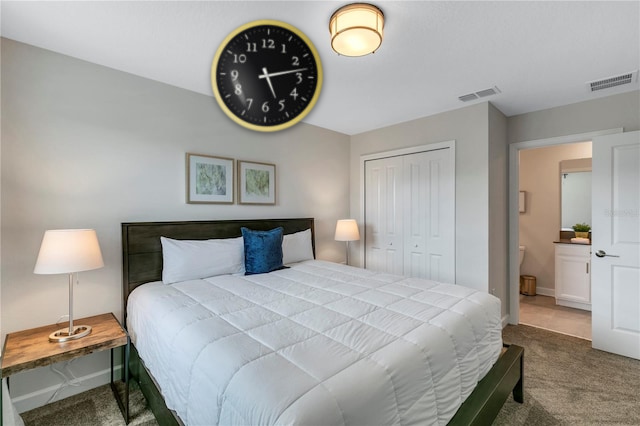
5:13
